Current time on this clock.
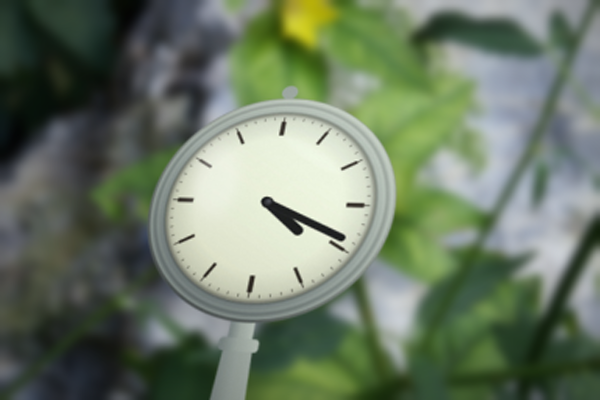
4:19
